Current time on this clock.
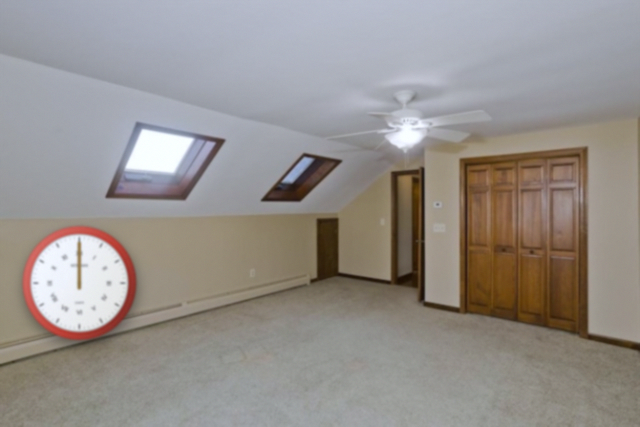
12:00
